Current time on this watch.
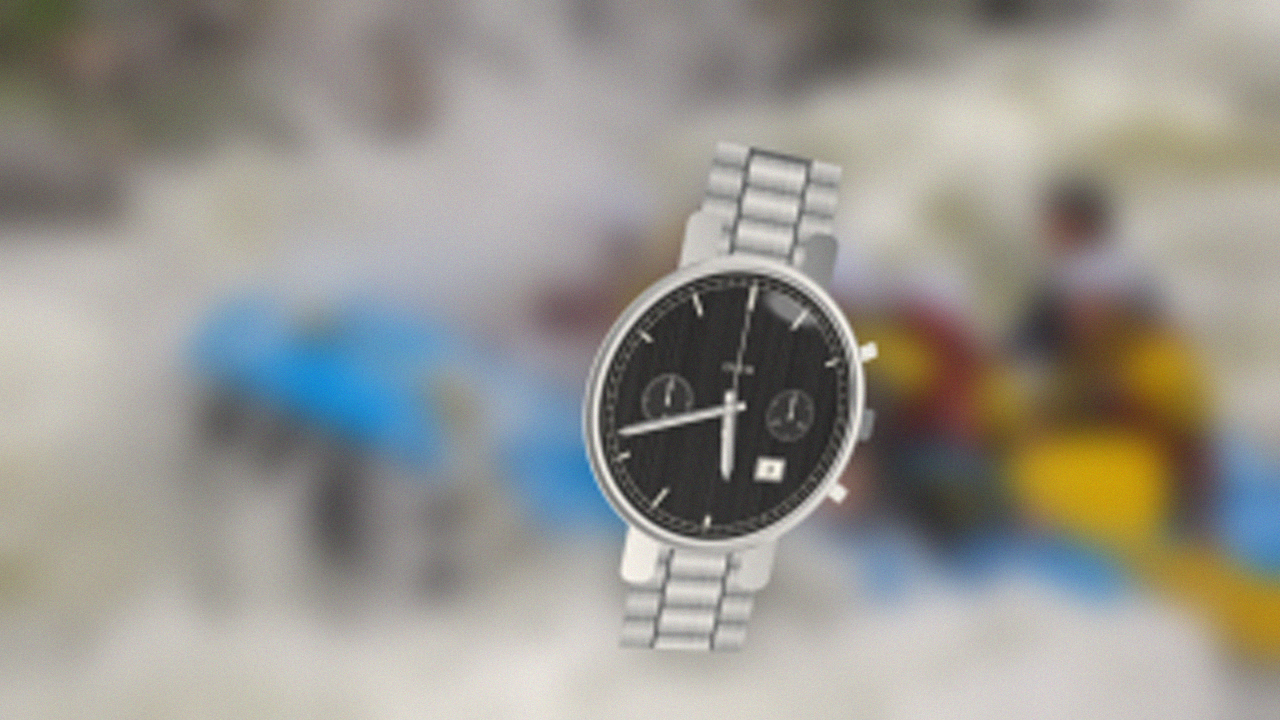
5:42
